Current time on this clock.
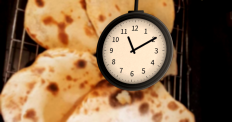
11:10
